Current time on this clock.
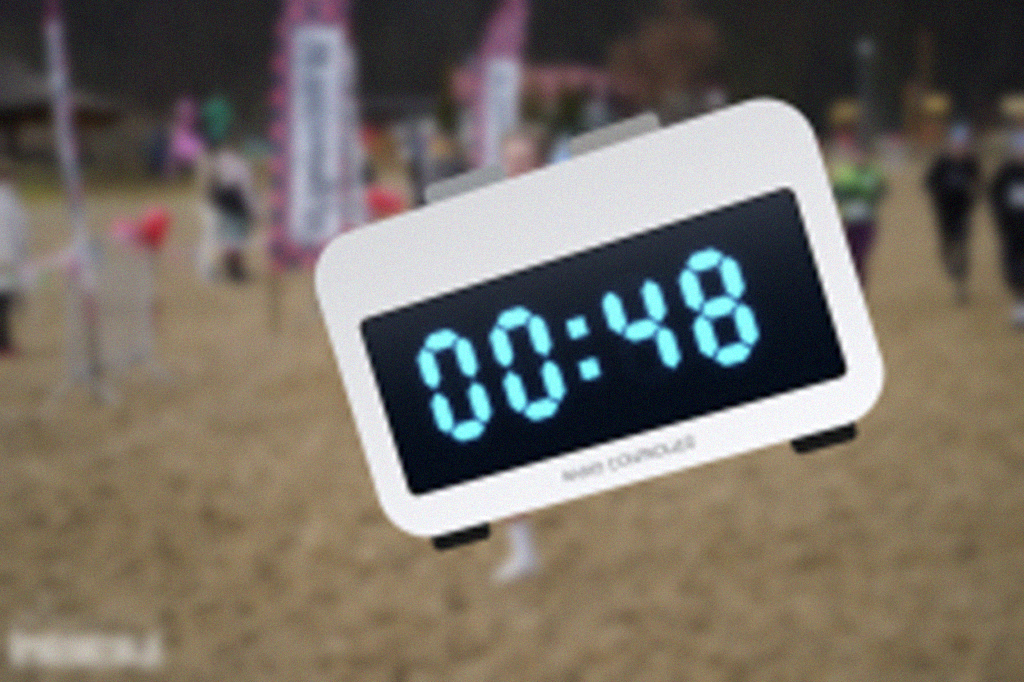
0:48
